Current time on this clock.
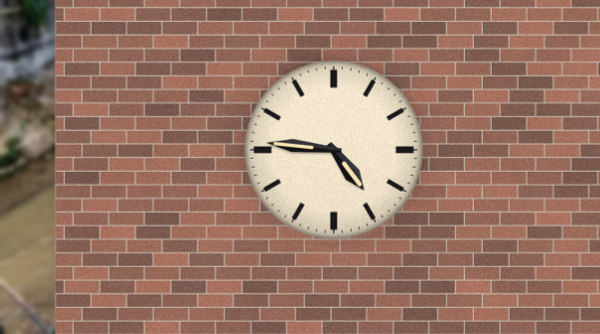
4:46
